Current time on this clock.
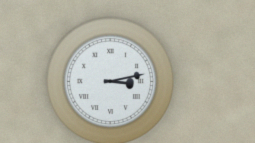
3:13
